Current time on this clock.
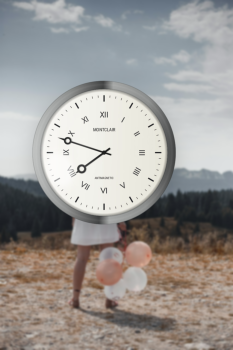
7:48
